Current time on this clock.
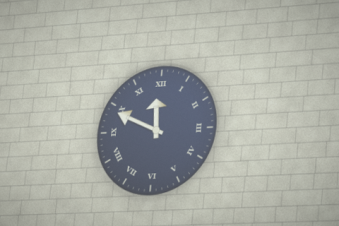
11:49
